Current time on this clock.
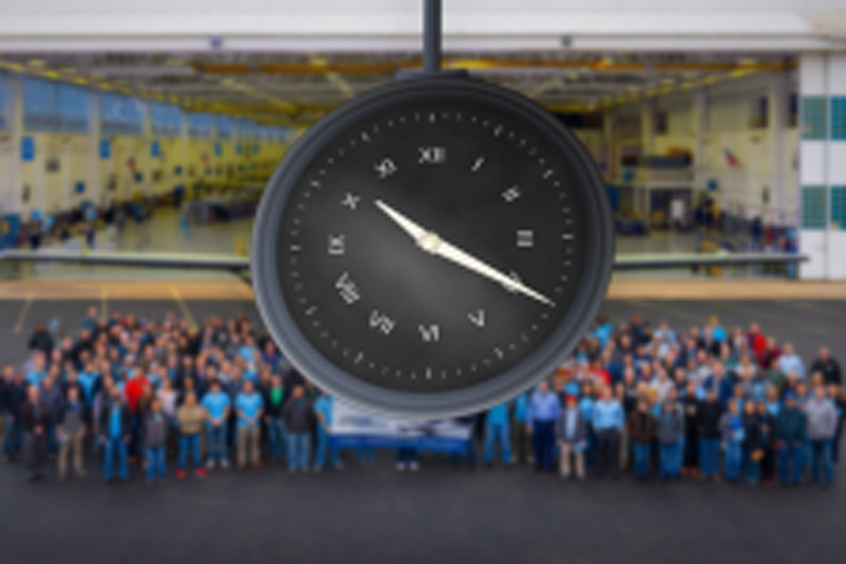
10:20
